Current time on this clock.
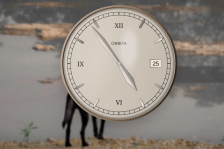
4:54
